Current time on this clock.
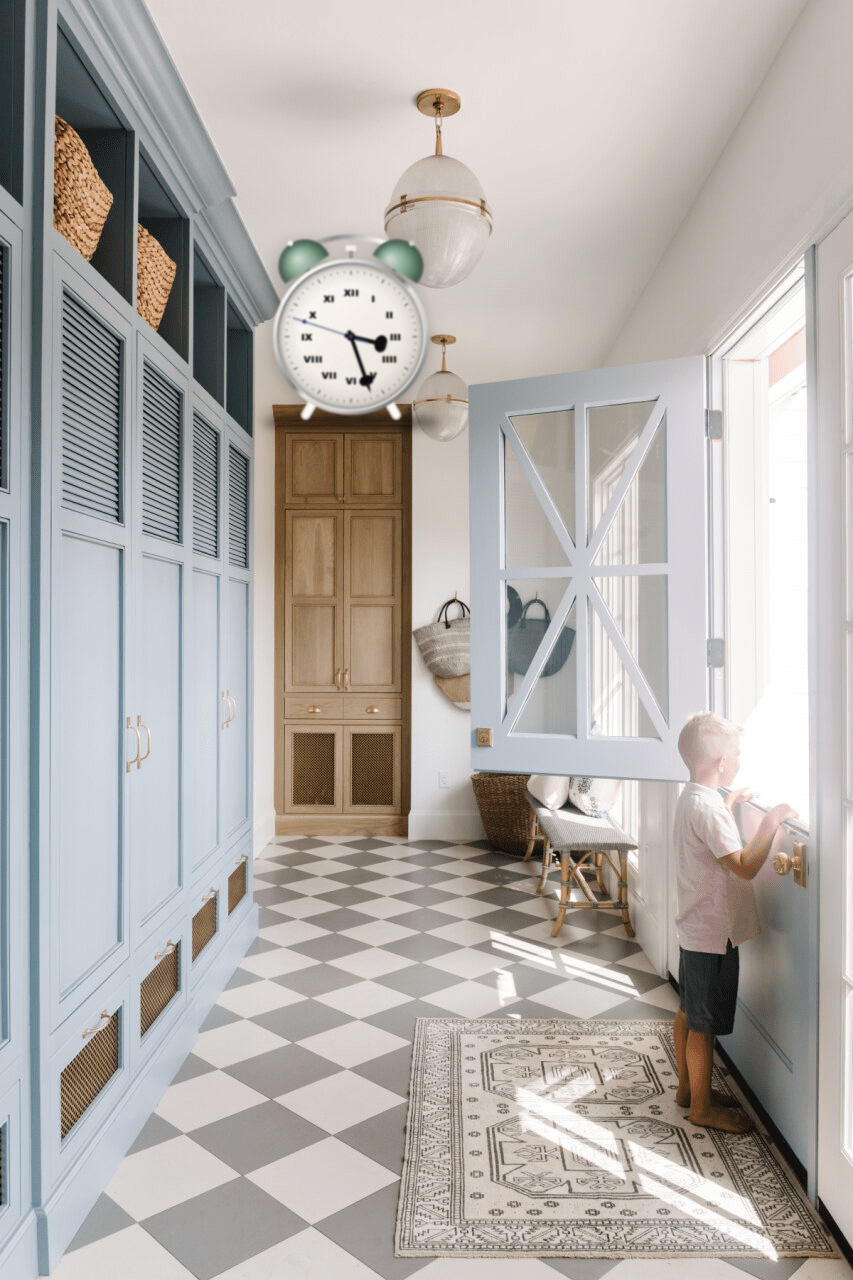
3:26:48
